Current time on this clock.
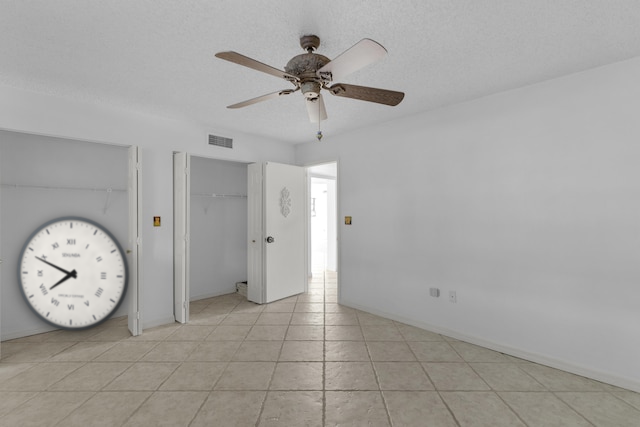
7:49
